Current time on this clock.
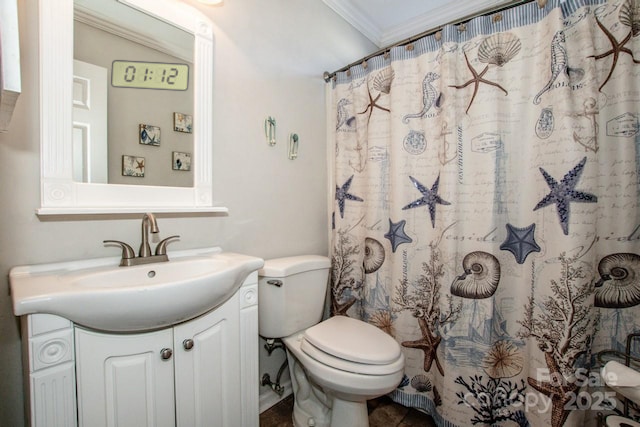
1:12
